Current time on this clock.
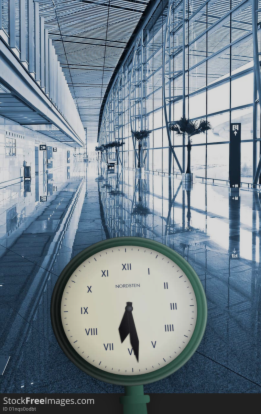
6:29
